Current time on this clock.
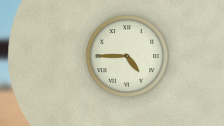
4:45
